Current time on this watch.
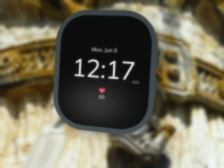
12:17
